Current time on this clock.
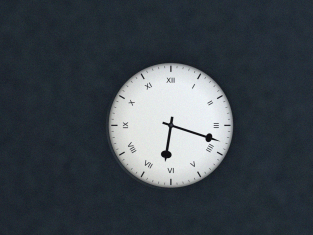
6:18
